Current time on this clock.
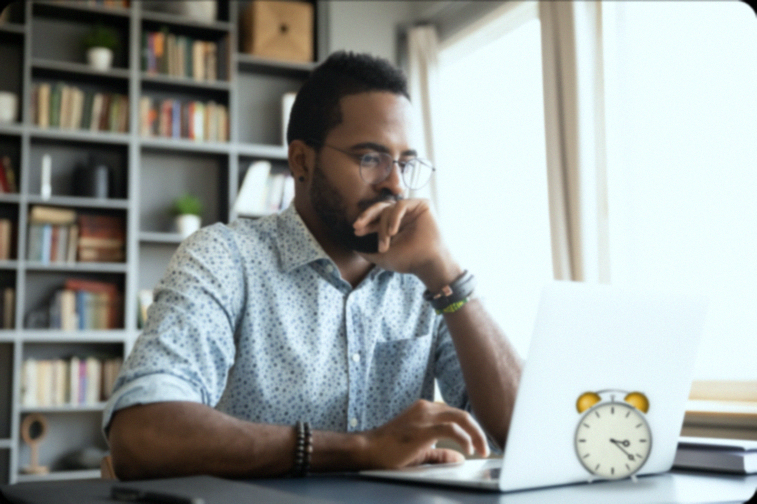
3:22
